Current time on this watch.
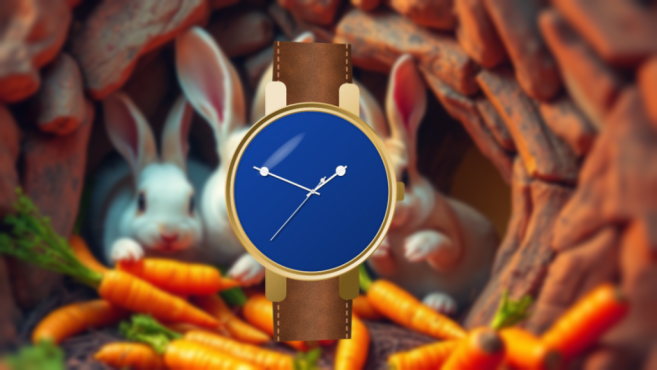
1:48:37
